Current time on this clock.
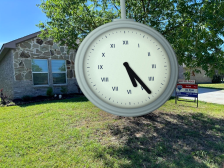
5:24
